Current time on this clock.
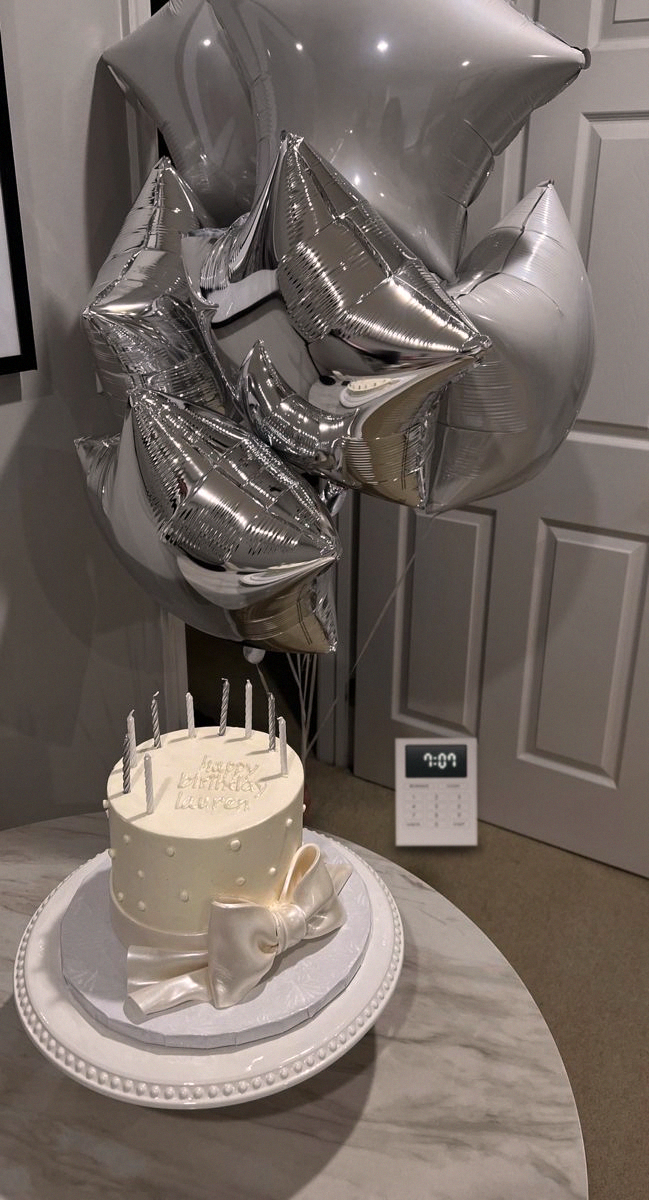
7:07
